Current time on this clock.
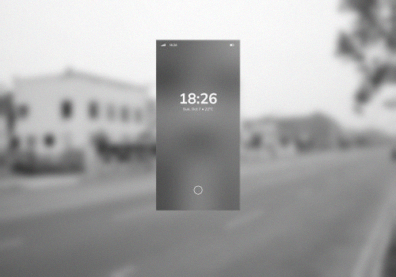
18:26
